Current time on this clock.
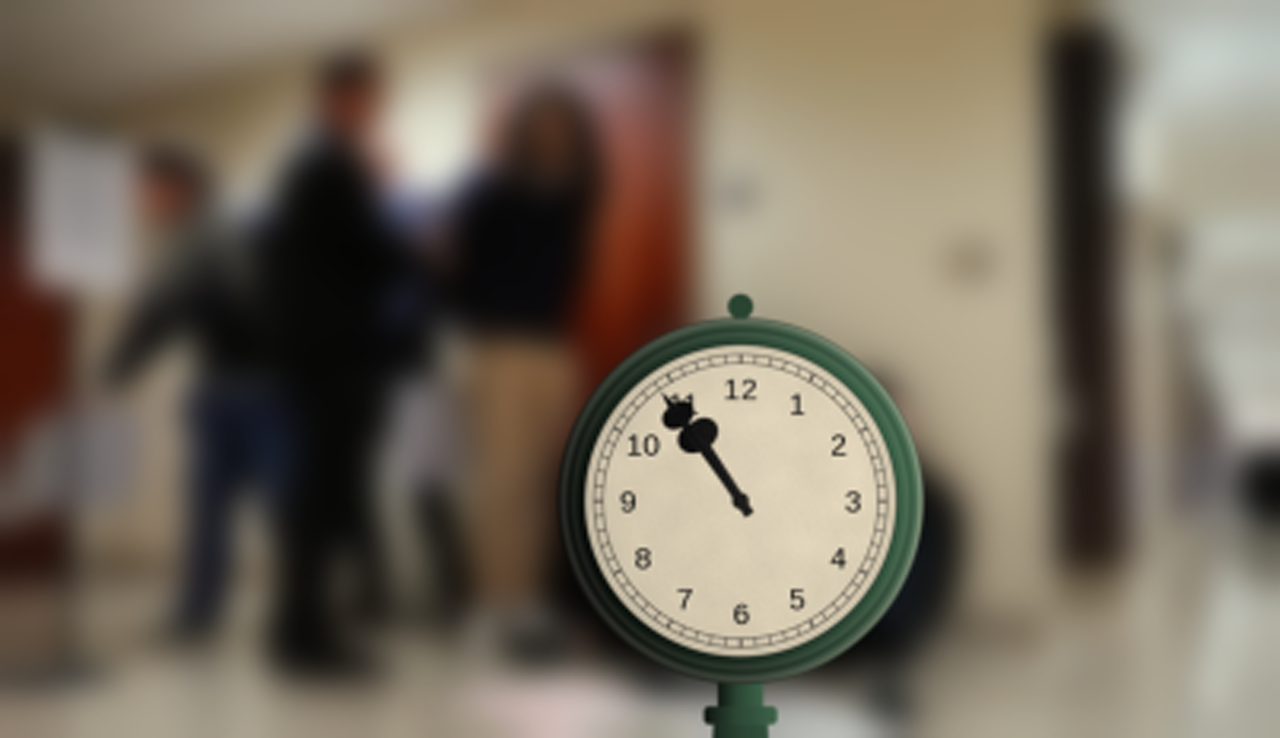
10:54
